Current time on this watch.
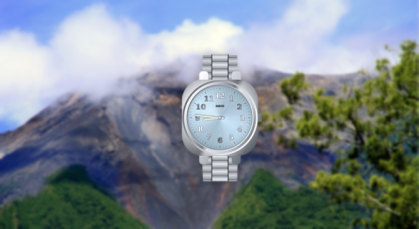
8:46
